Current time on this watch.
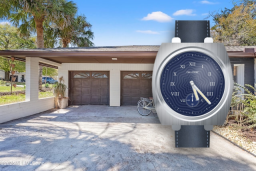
5:23
